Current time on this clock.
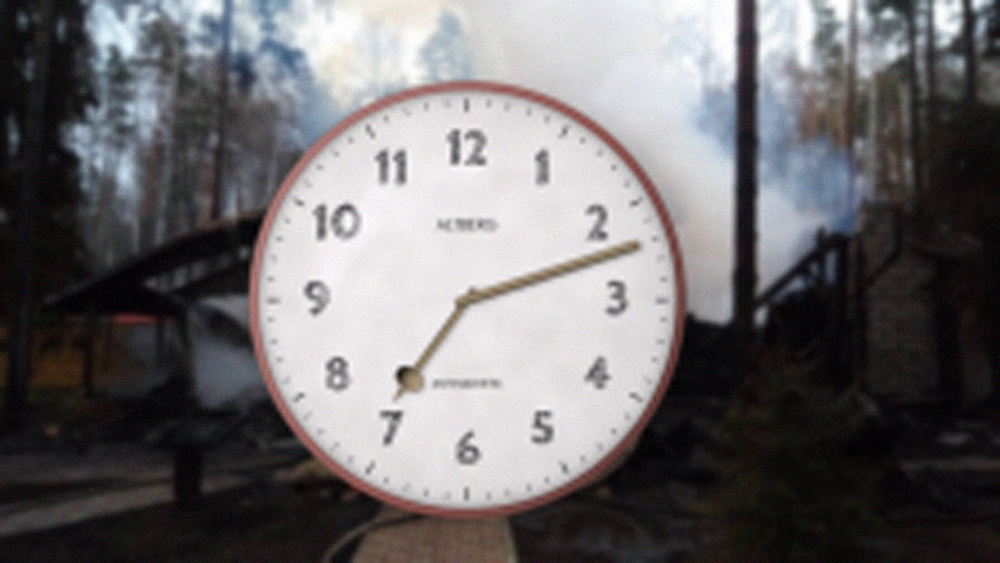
7:12
